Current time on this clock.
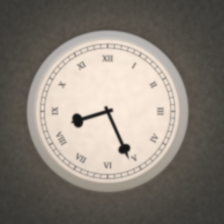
8:26
